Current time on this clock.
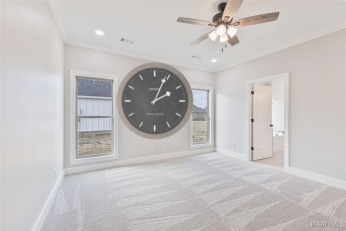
2:04
